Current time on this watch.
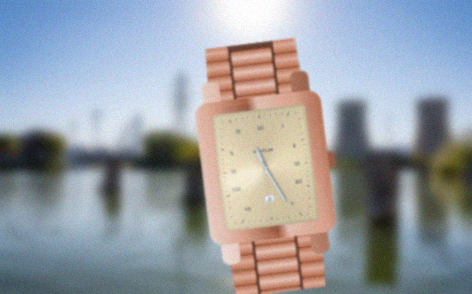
11:26
